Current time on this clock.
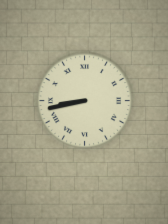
8:43
